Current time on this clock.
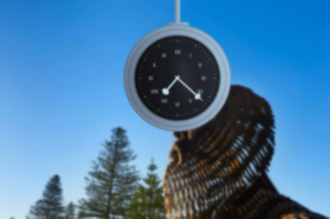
7:22
